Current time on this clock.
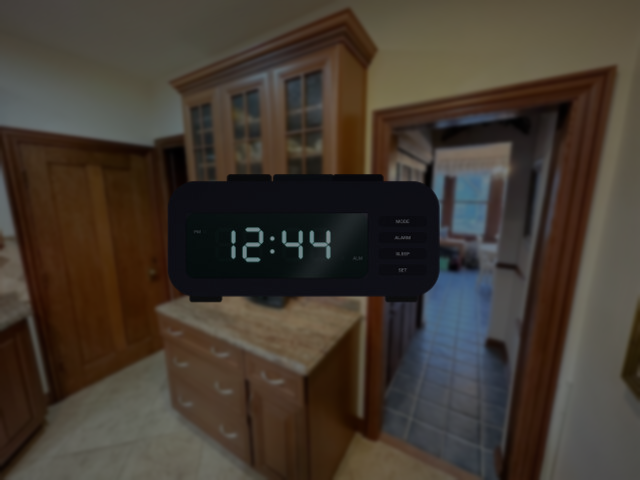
12:44
